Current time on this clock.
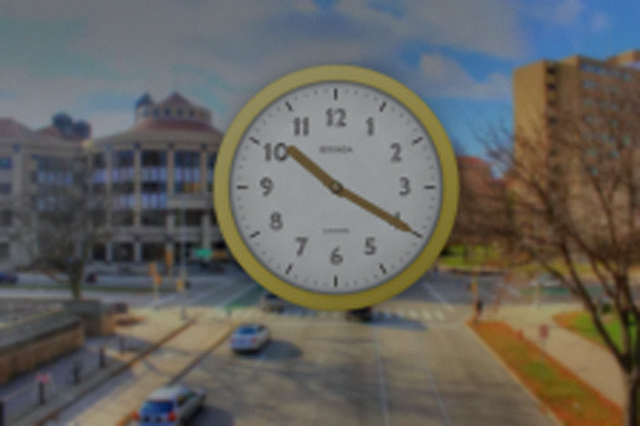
10:20
